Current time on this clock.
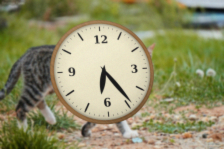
6:24
